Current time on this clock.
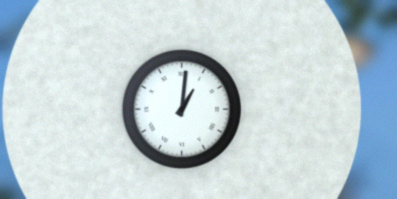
1:01
